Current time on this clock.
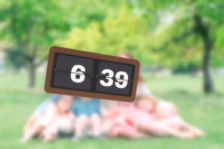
6:39
